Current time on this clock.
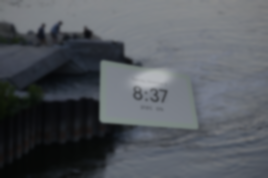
8:37
